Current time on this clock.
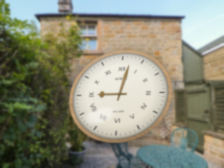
9:02
